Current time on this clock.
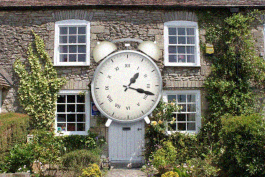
1:18
